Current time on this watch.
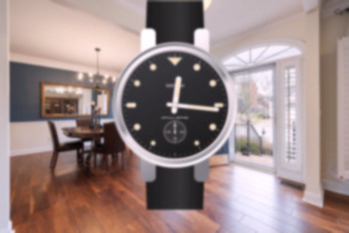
12:16
